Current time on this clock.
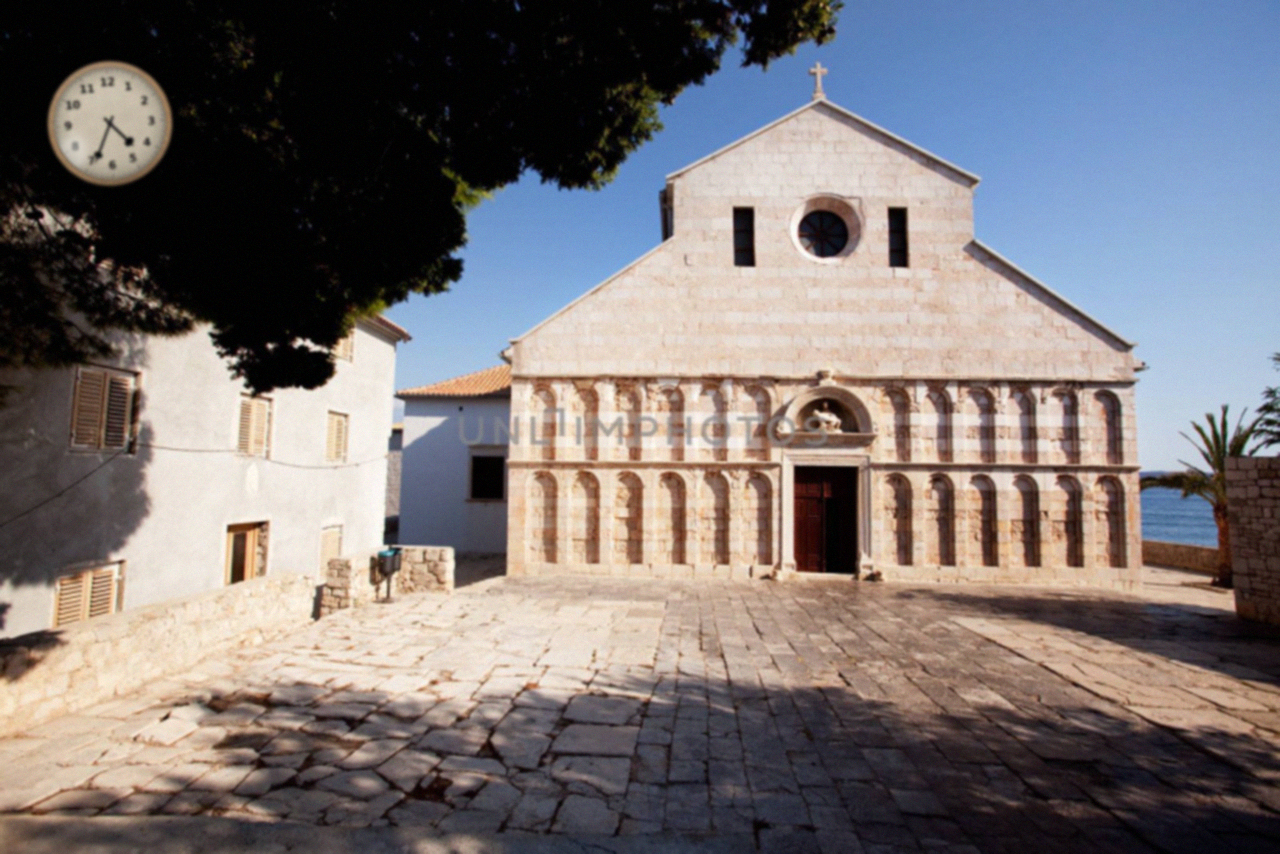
4:34
